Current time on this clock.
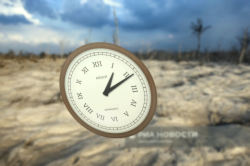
1:11
